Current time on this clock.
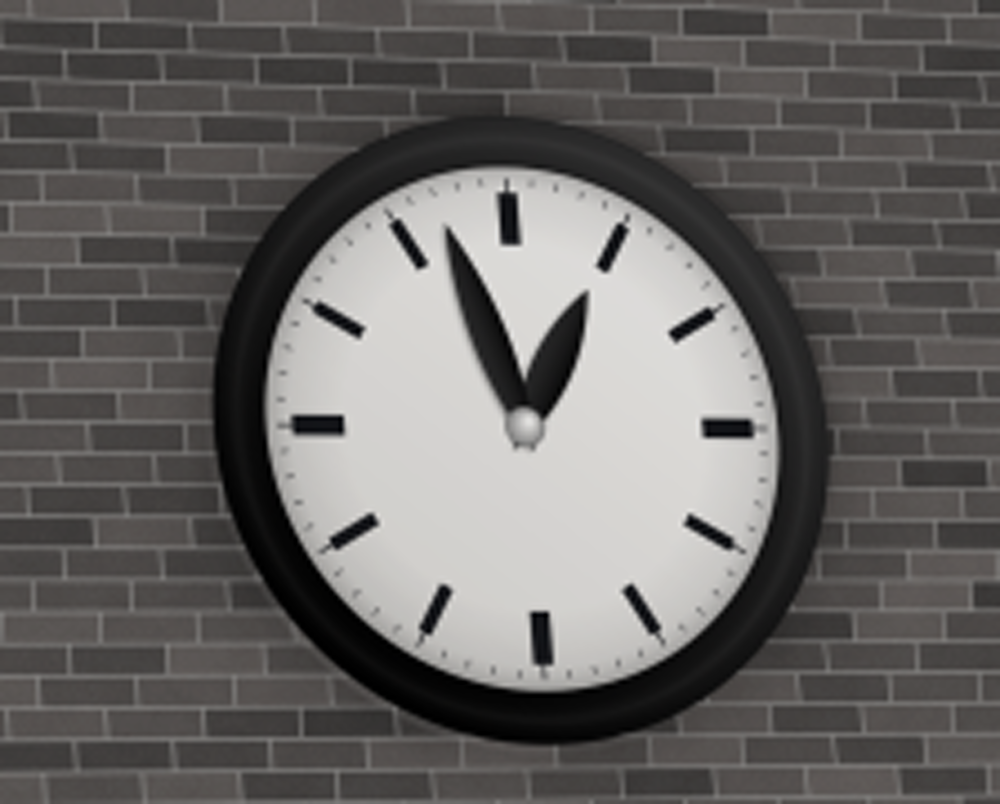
12:57
